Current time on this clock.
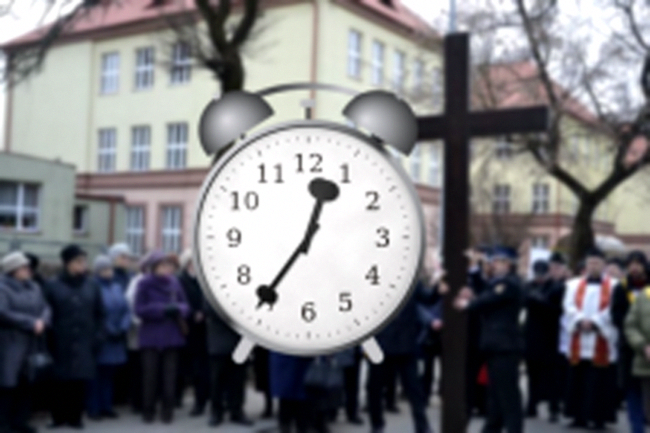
12:36
